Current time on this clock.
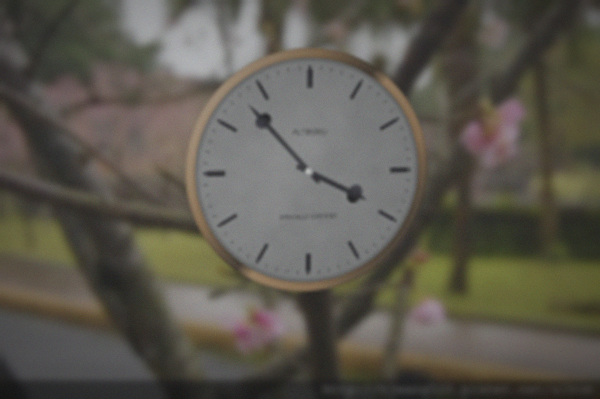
3:53
